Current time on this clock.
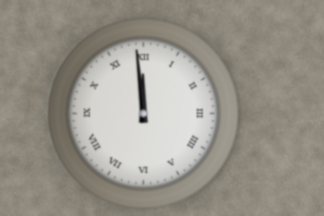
11:59
